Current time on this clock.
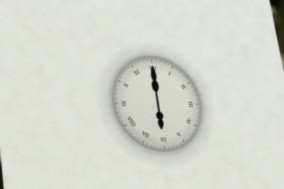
6:00
